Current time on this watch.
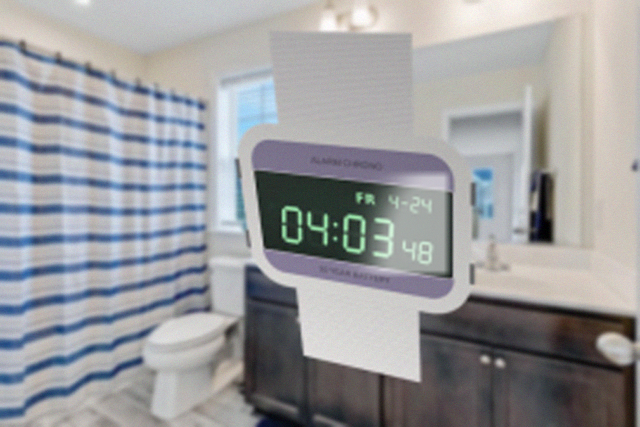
4:03:48
